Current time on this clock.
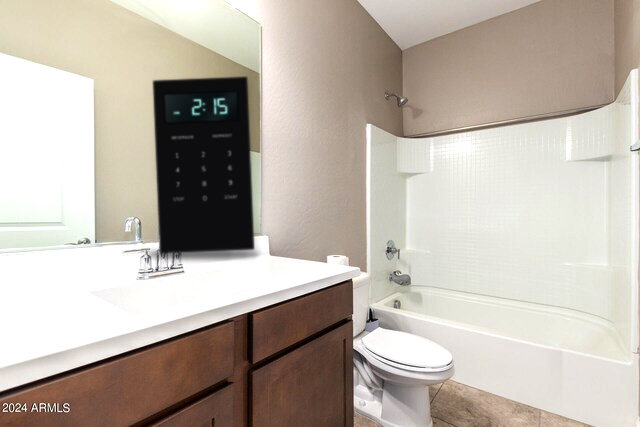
2:15
